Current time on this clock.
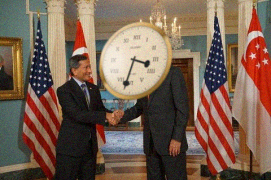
3:32
